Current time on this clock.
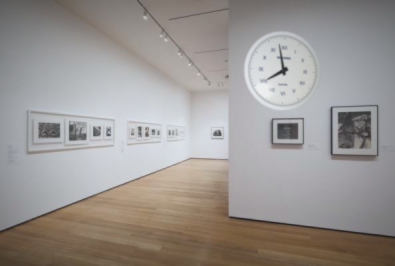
7:58
